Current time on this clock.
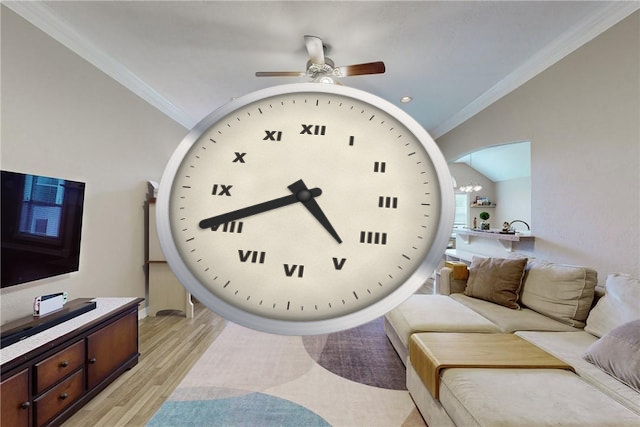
4:41
